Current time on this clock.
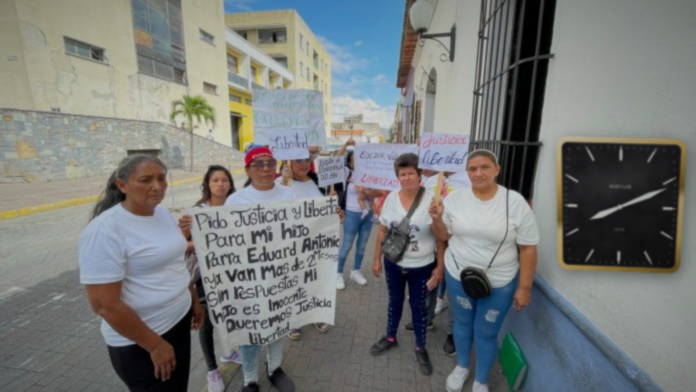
8:11
